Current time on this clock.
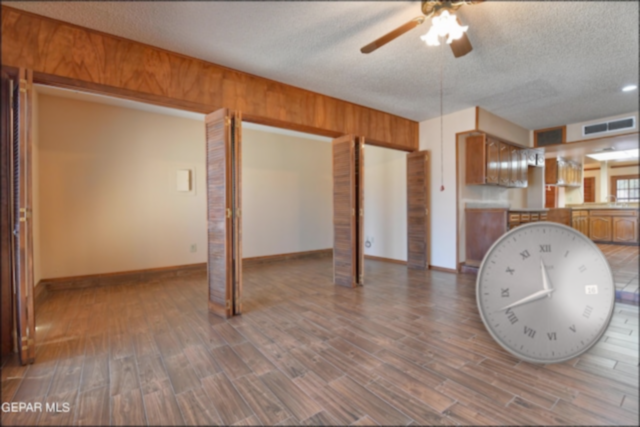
11:42
